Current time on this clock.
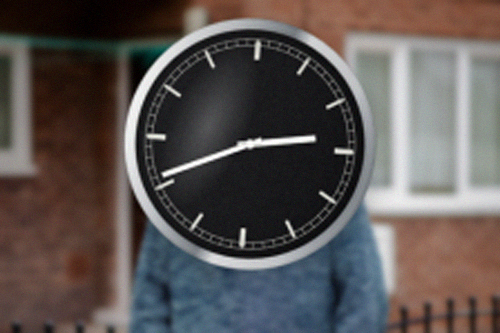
2:41
